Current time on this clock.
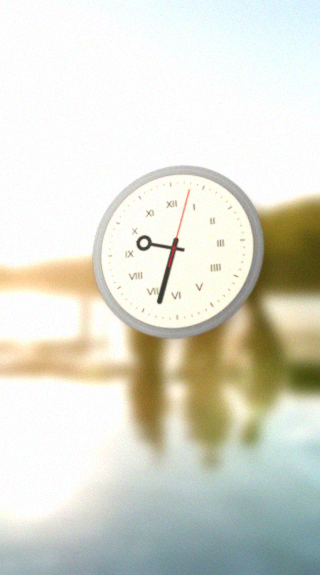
9:33:03
